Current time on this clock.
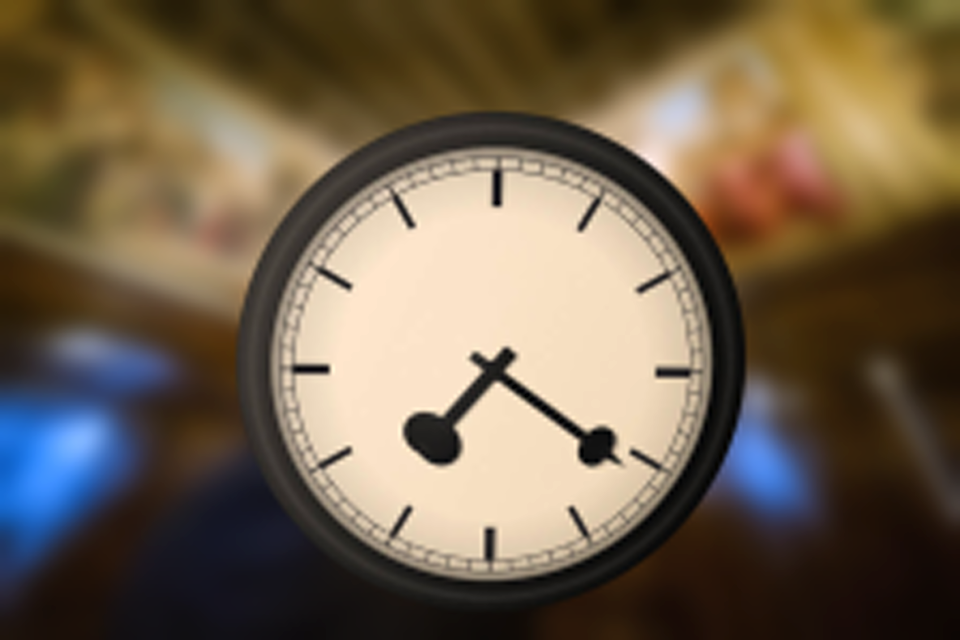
7:21
